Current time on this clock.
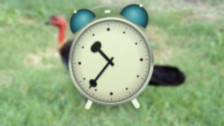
10:37
